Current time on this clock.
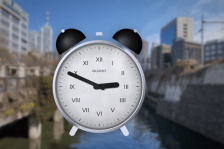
2:49
